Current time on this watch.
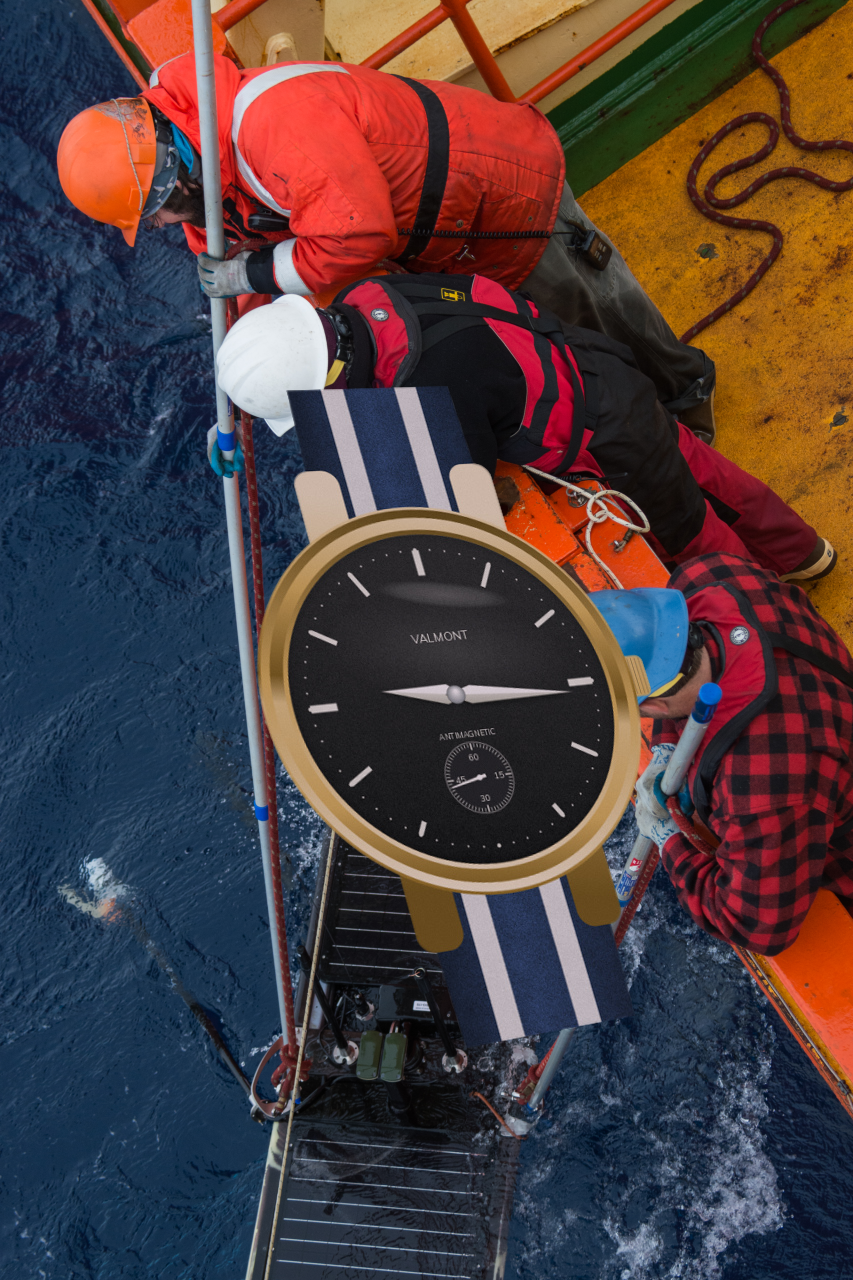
9:15:43
